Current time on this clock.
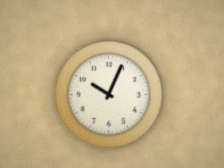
10:04
